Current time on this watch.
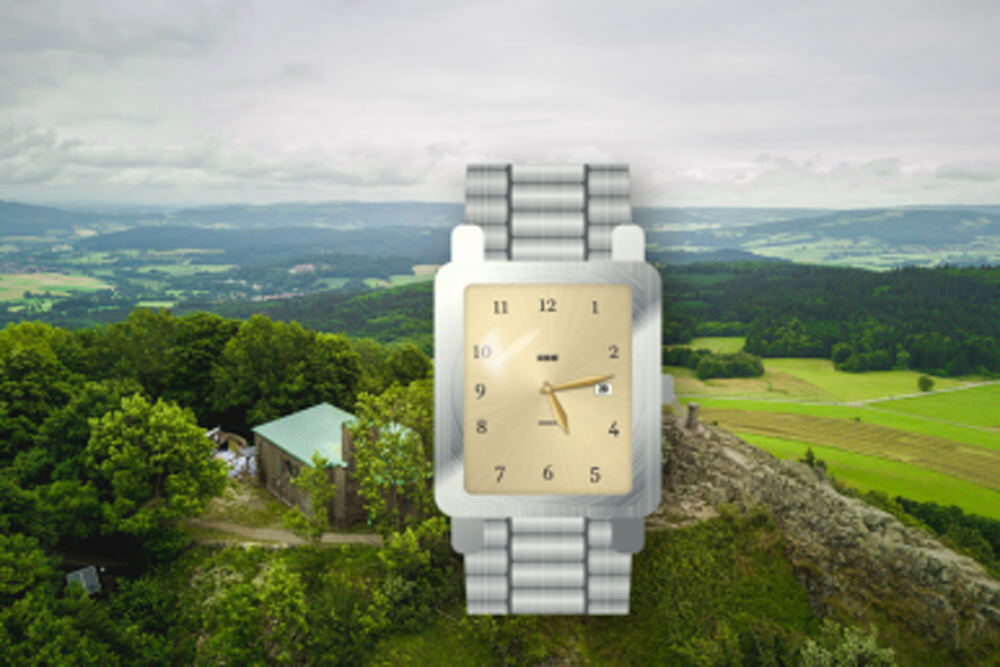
5:13
